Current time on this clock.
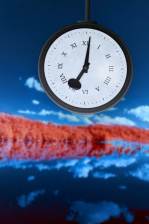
7:01
